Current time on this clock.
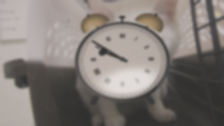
9:51
